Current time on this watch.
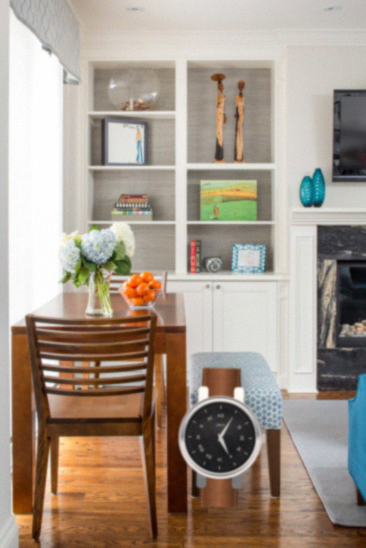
5:05
